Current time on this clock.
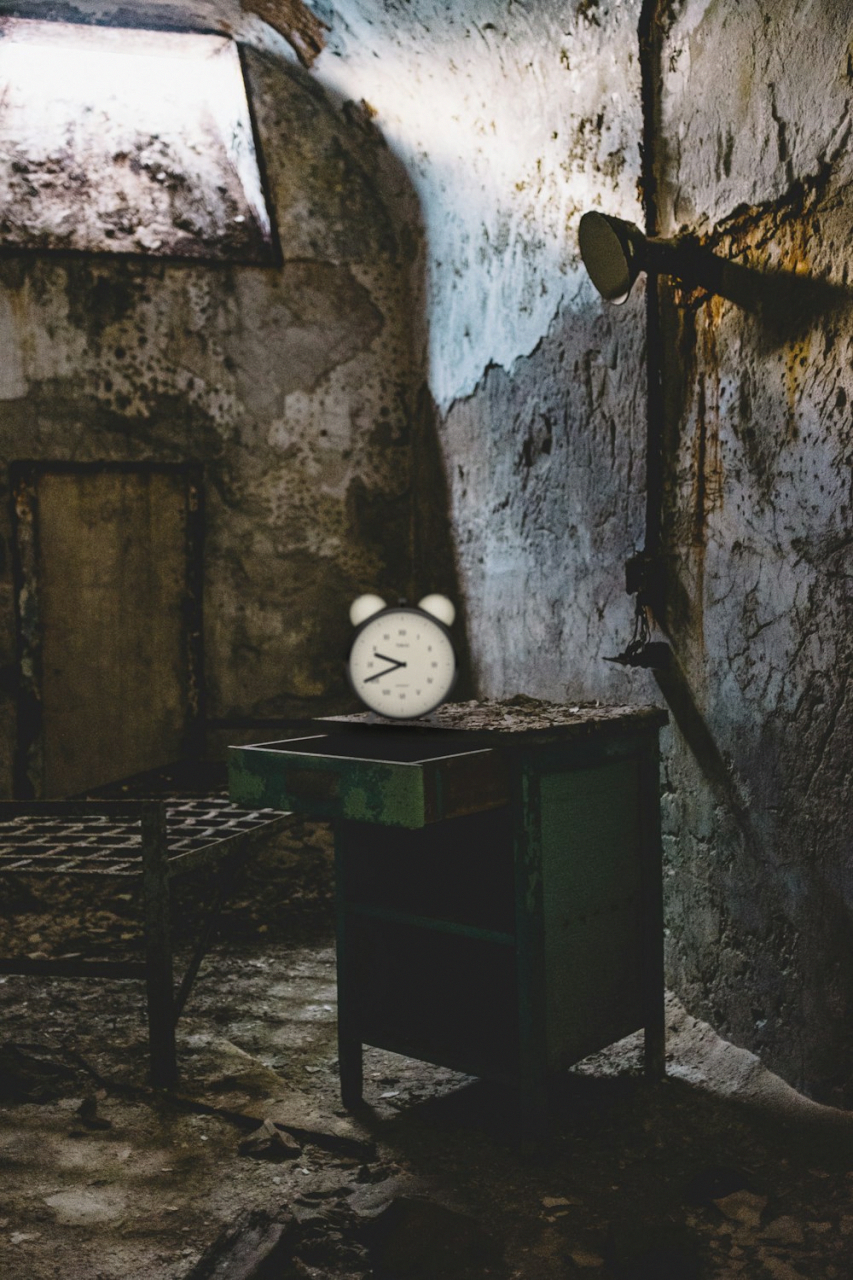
9:41
